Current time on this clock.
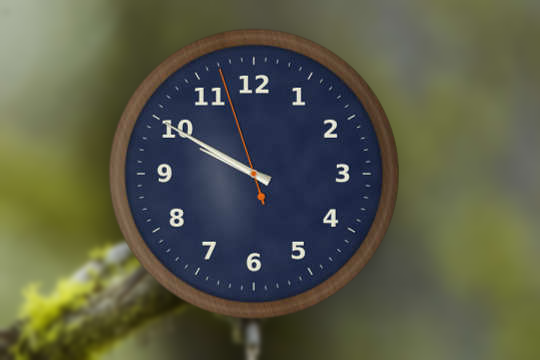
9:49:57
